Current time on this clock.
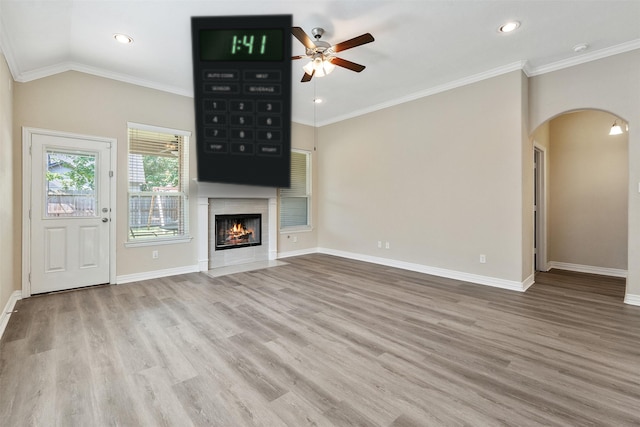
1:41
